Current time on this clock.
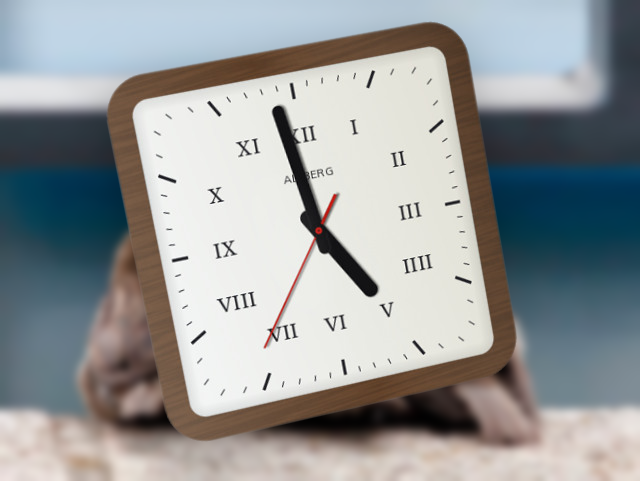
4:58:36
